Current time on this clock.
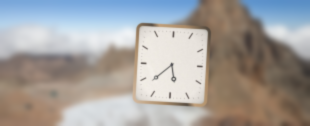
5:38
